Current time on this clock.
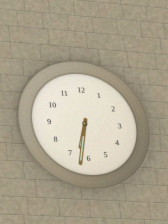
6:32
